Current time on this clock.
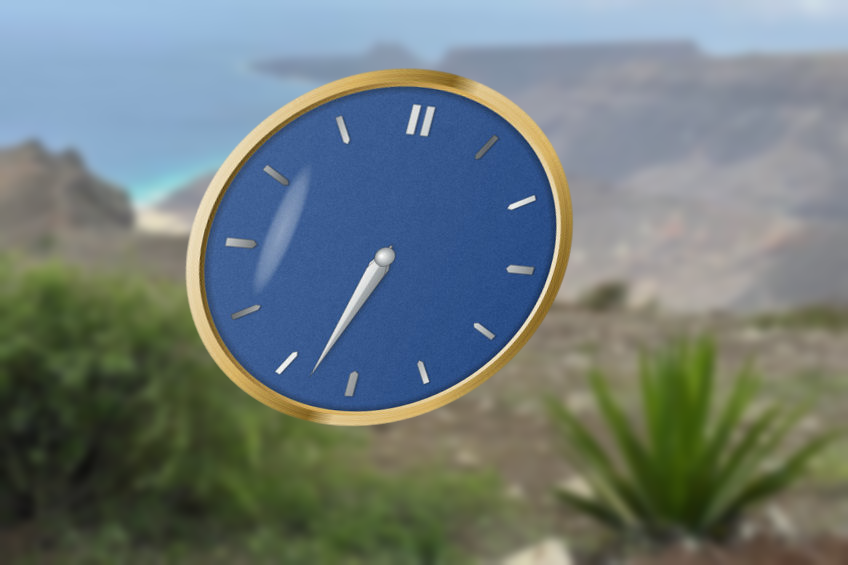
6:33
